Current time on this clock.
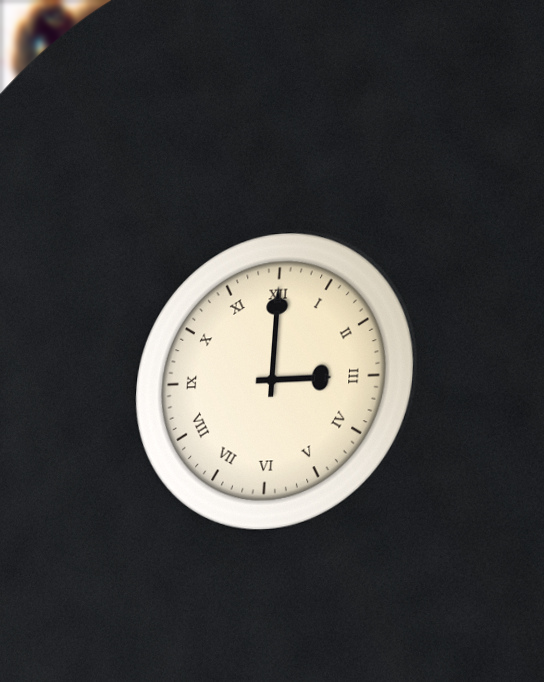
3:00
